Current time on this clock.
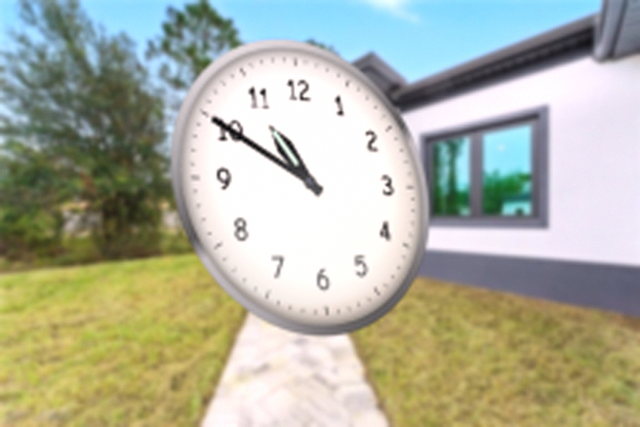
10:50
